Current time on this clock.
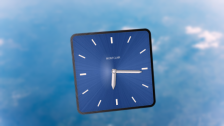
6:16
